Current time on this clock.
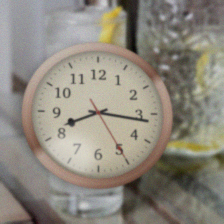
8:16:25
